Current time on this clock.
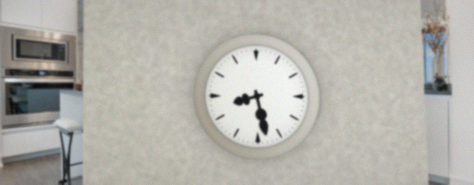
8:28
